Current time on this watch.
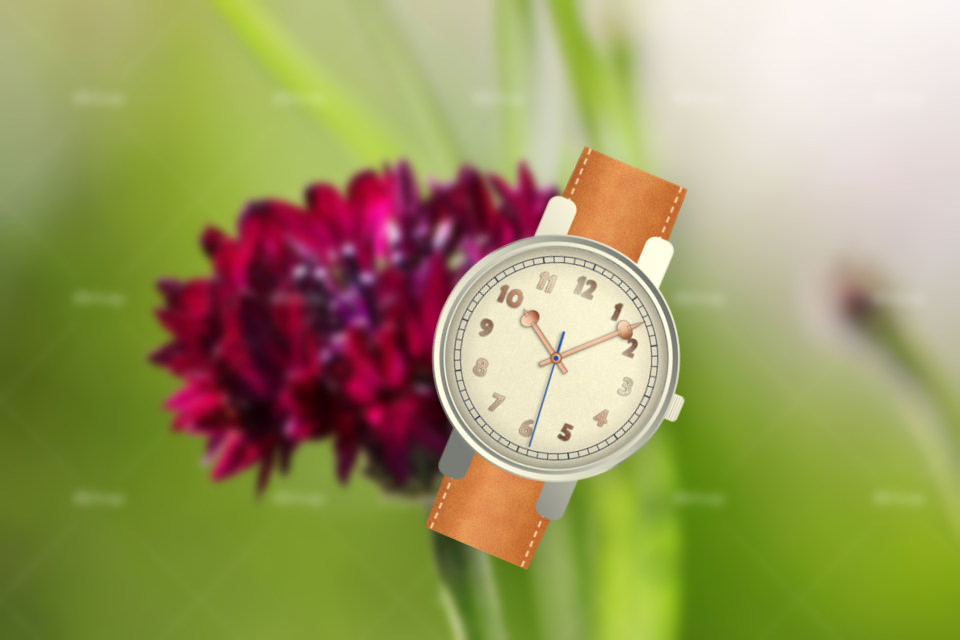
10:07:29
